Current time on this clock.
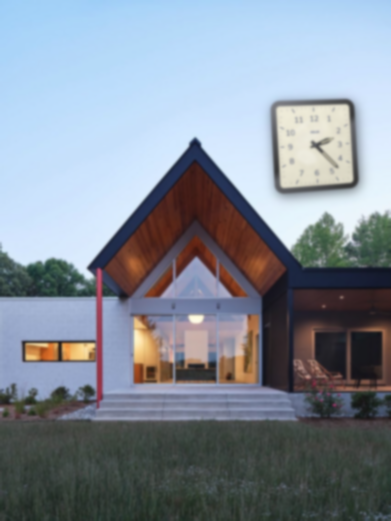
2:23
